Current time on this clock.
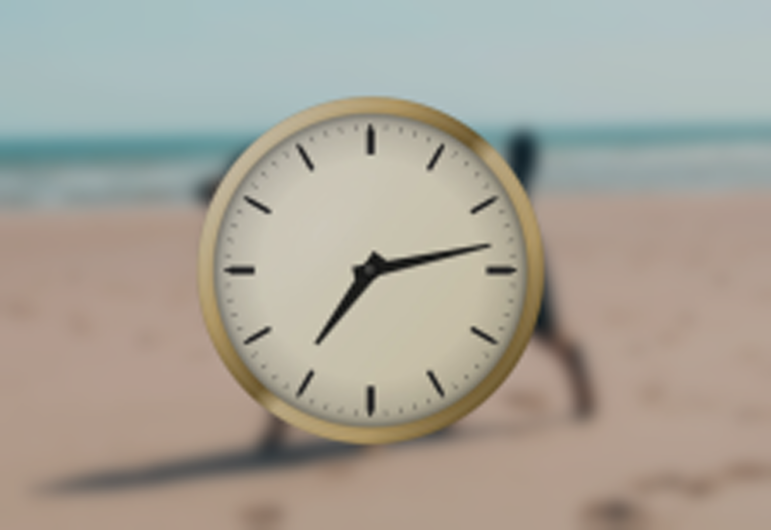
7:13
